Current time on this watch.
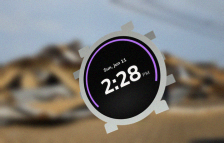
2:28
